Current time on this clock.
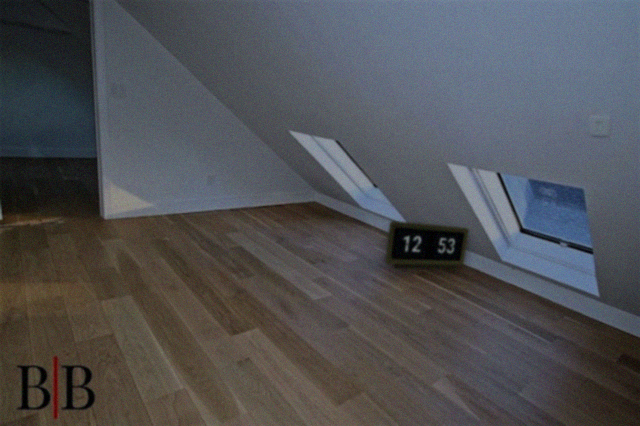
12:53
